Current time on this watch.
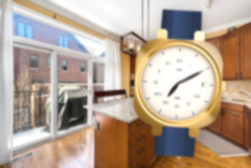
7:10
